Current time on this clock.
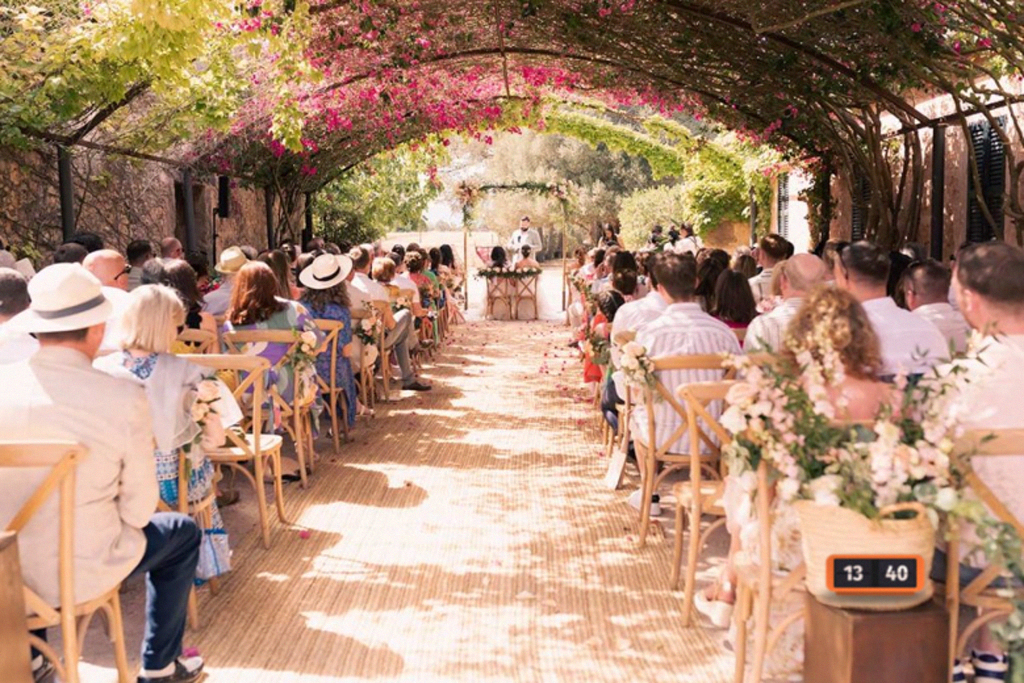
13:40
